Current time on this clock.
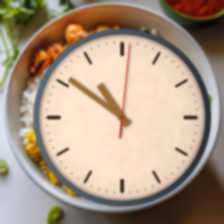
10:51:01
